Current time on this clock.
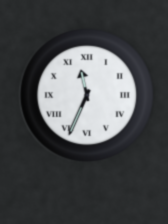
11:34
